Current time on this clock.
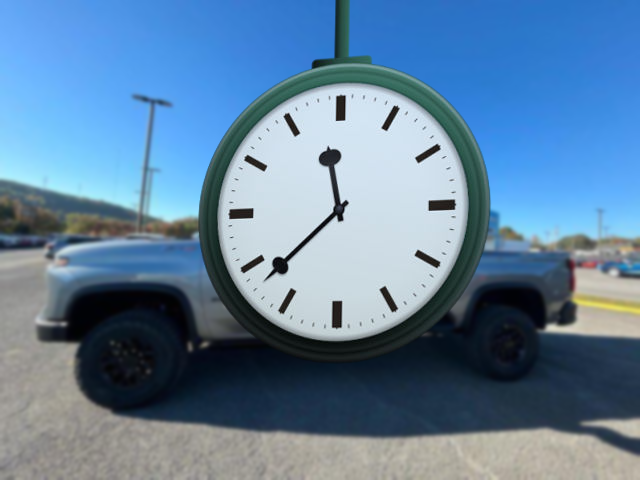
11:38
